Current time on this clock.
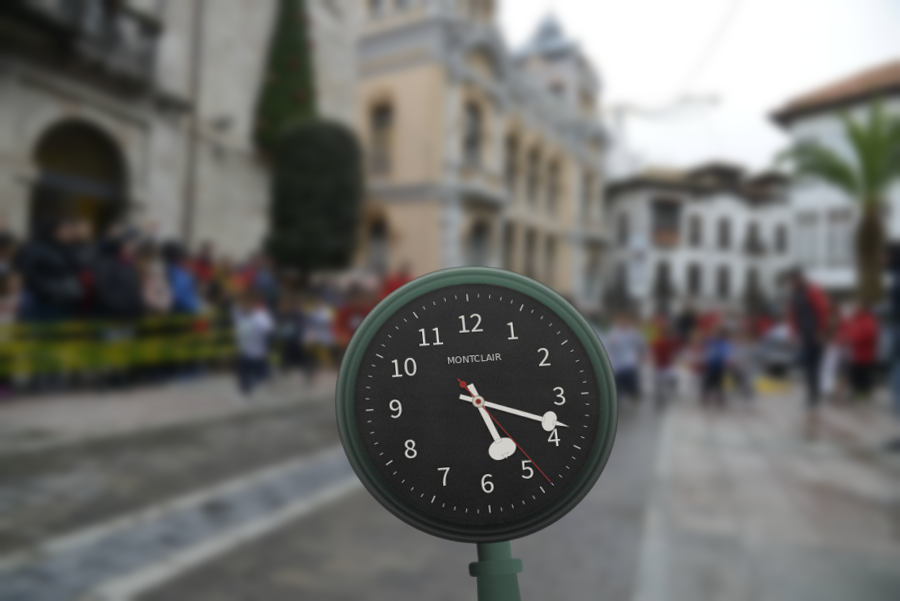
5:18:24
